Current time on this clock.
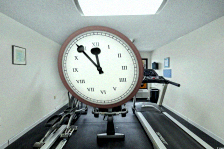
11:54
